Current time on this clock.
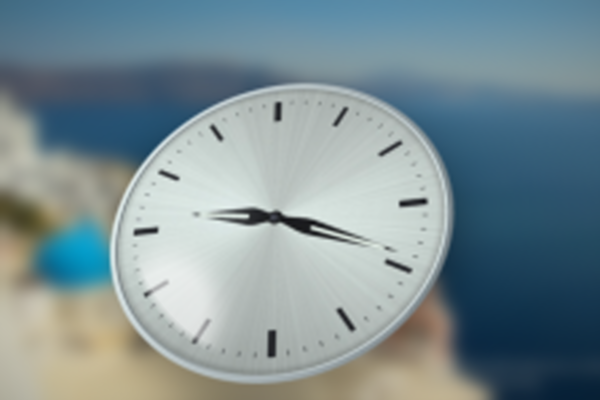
9:19
